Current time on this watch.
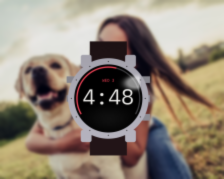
4:48
